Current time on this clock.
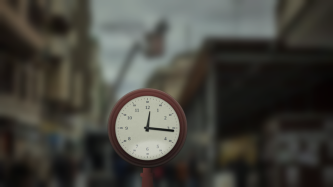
12:16
